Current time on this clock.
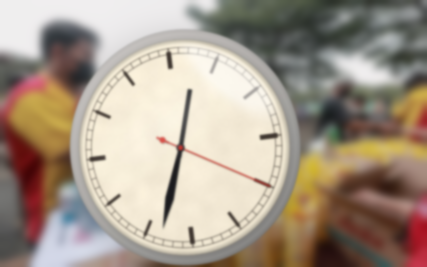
12:33:20
